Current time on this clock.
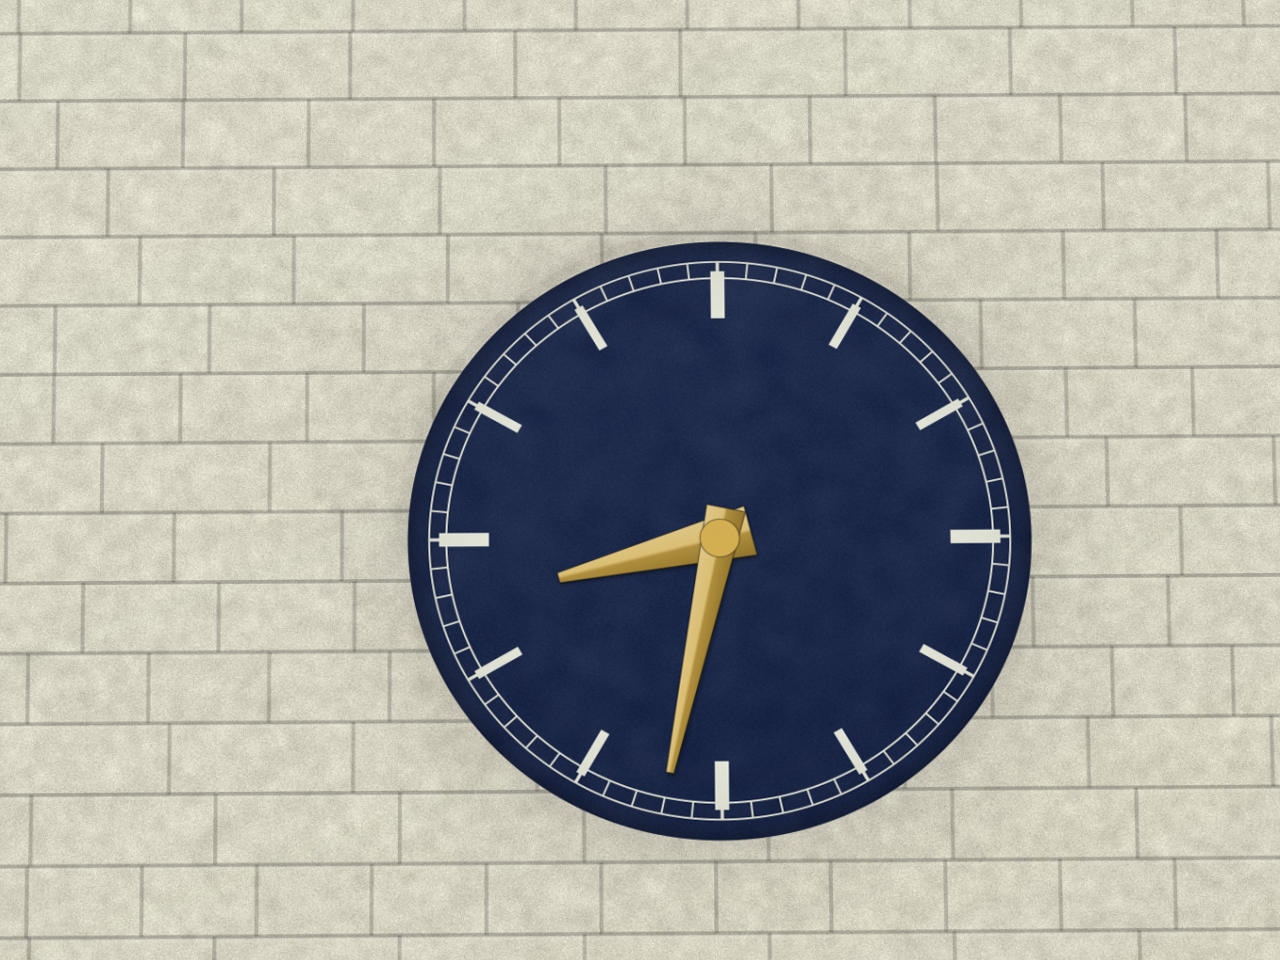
8:32
